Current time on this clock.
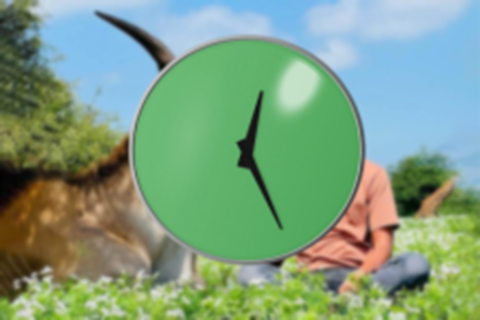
12:26
